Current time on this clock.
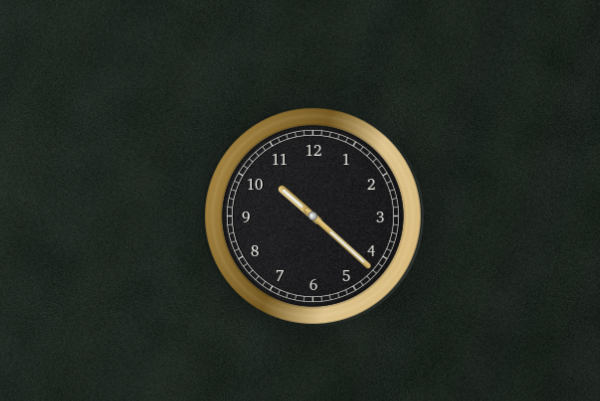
10:22
